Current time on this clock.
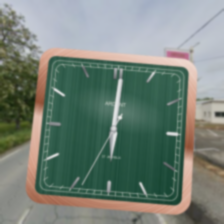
6:00:34
